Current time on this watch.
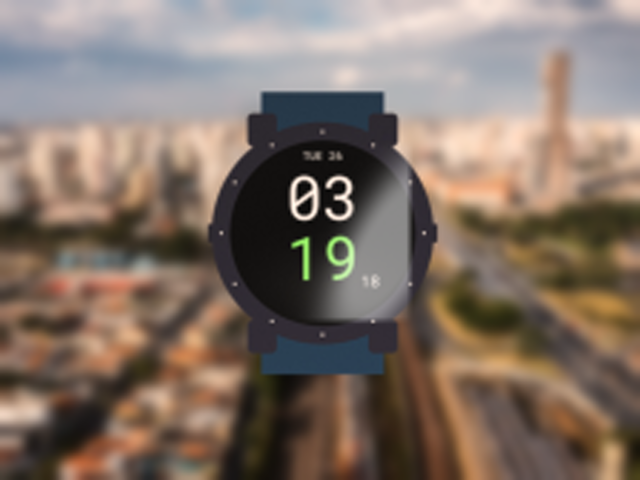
3:19
